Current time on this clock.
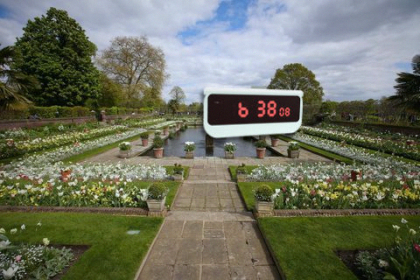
6:38:08
